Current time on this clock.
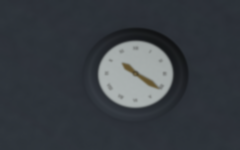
10:21
